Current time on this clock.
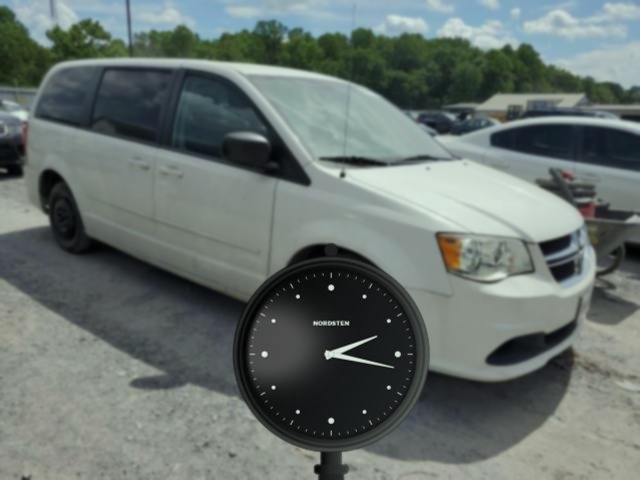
2:17
